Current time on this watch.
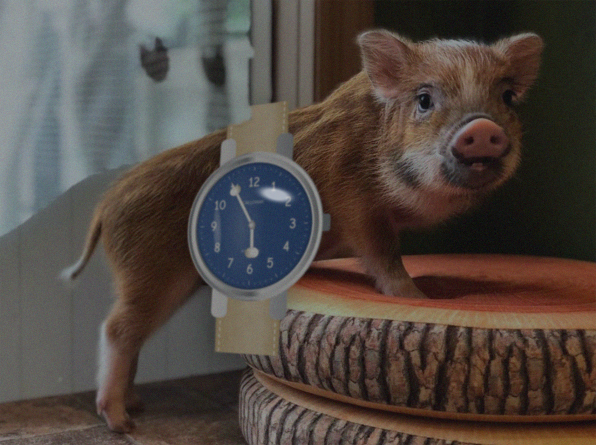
5:55
